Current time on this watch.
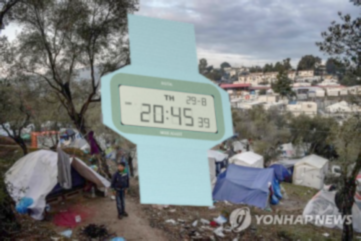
20:45
